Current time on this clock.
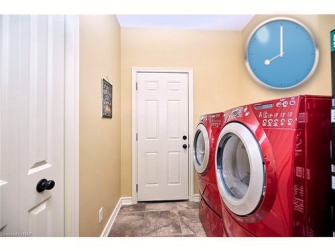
8:00
